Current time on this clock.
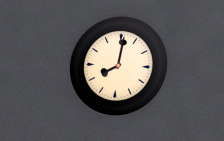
8:01
